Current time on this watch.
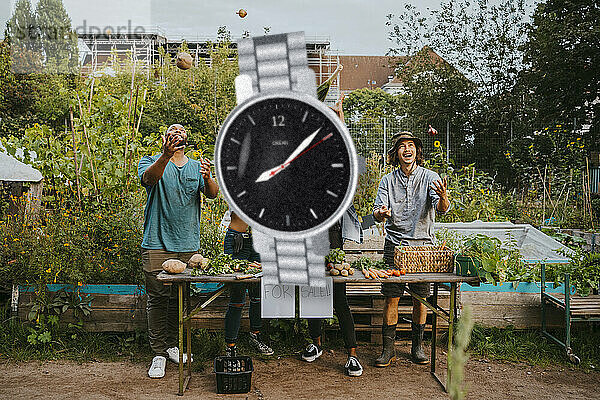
8:08:10
